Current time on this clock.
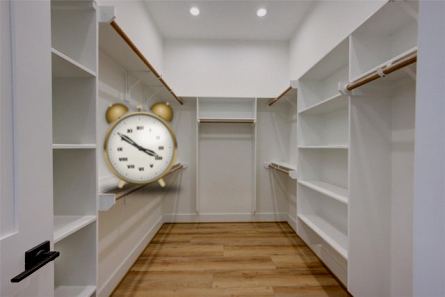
3:51
